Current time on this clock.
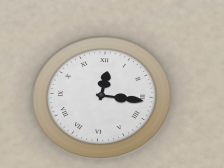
12:16
